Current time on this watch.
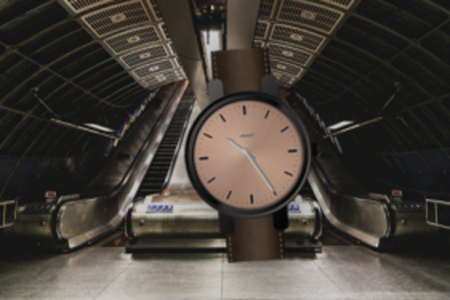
10:25
